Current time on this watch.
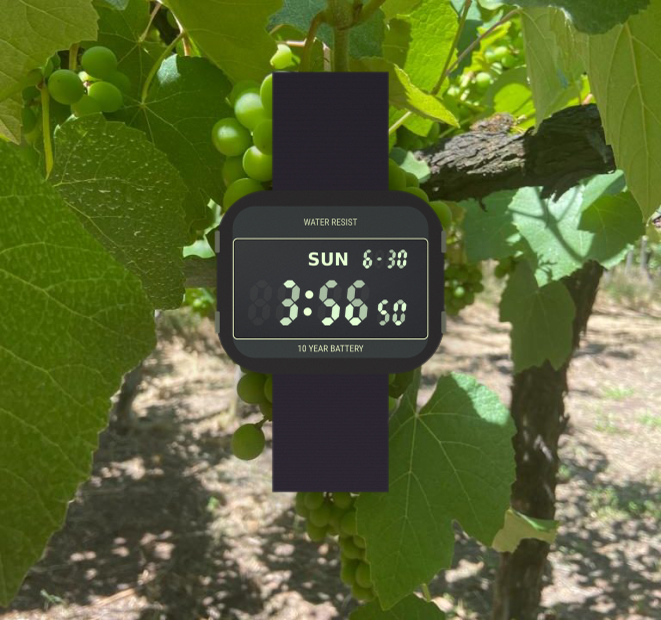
3:56:50
